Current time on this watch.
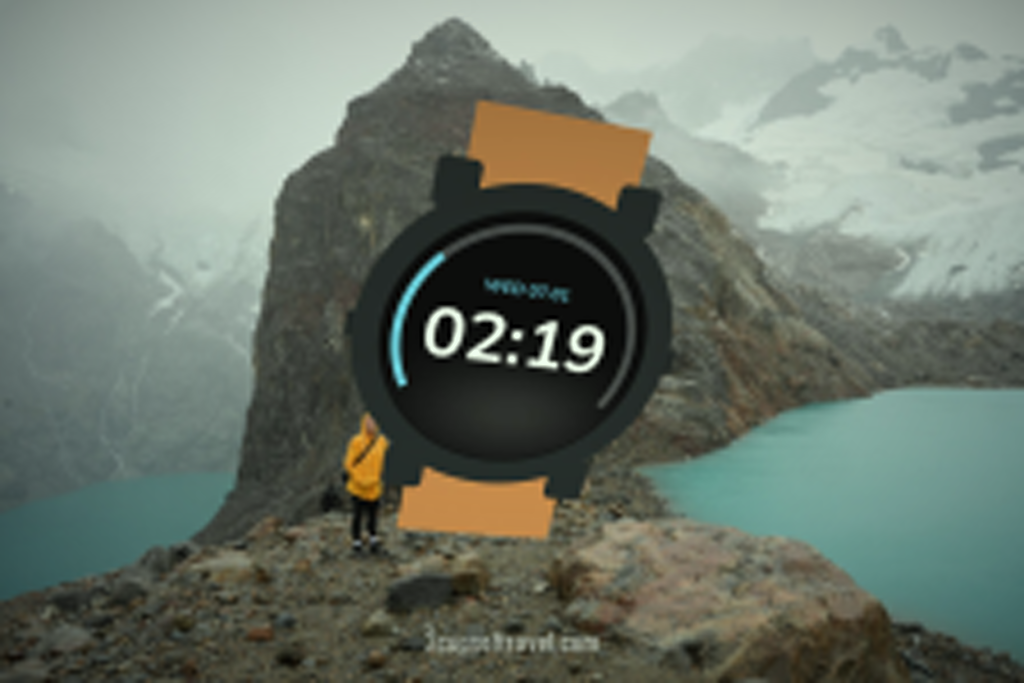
2:19
